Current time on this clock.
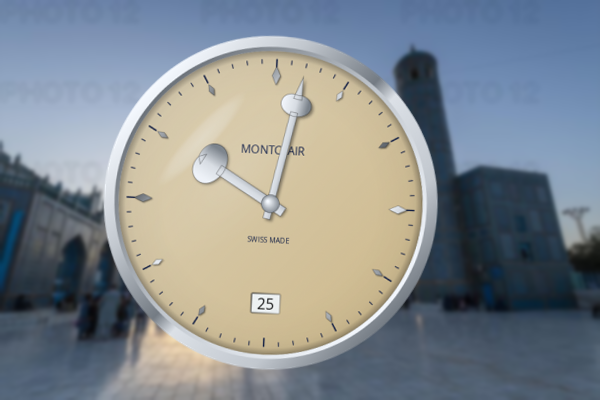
10:02
